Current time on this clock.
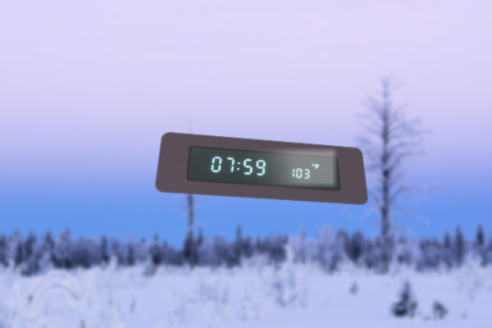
7:59
